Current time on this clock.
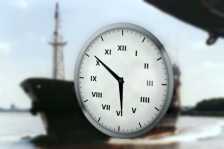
5:51
